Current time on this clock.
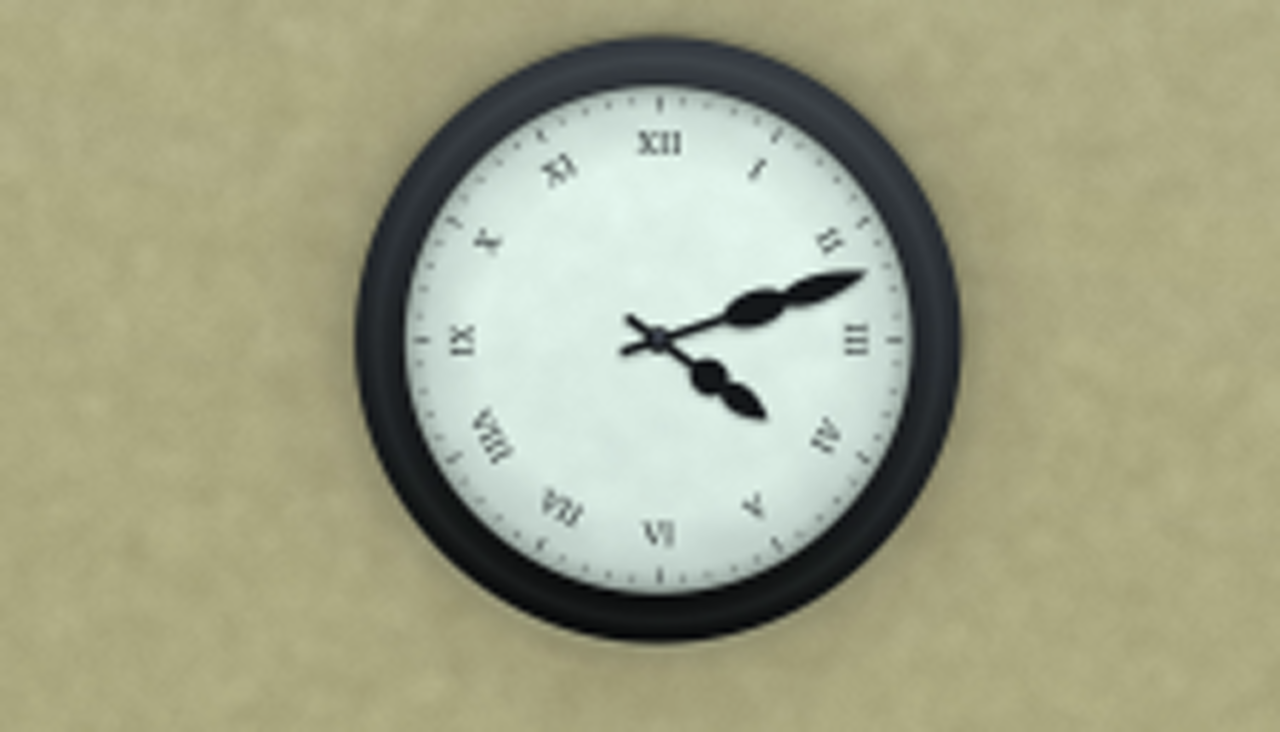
4:12
